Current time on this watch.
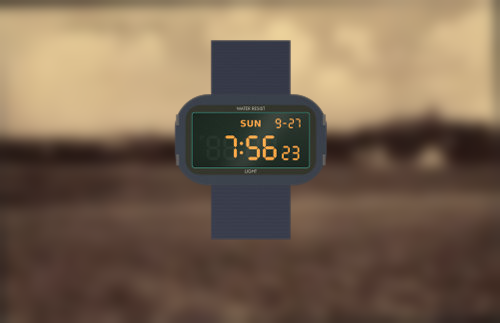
7:56:23
